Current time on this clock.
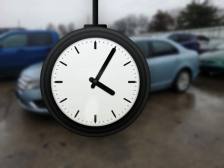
4:05
